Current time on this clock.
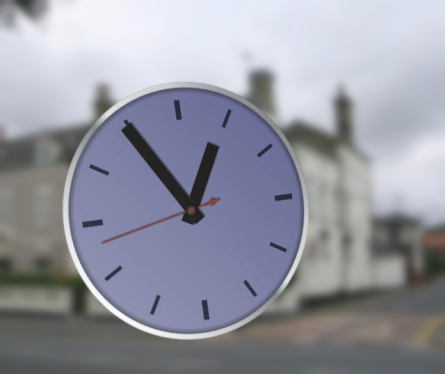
12:54:43
